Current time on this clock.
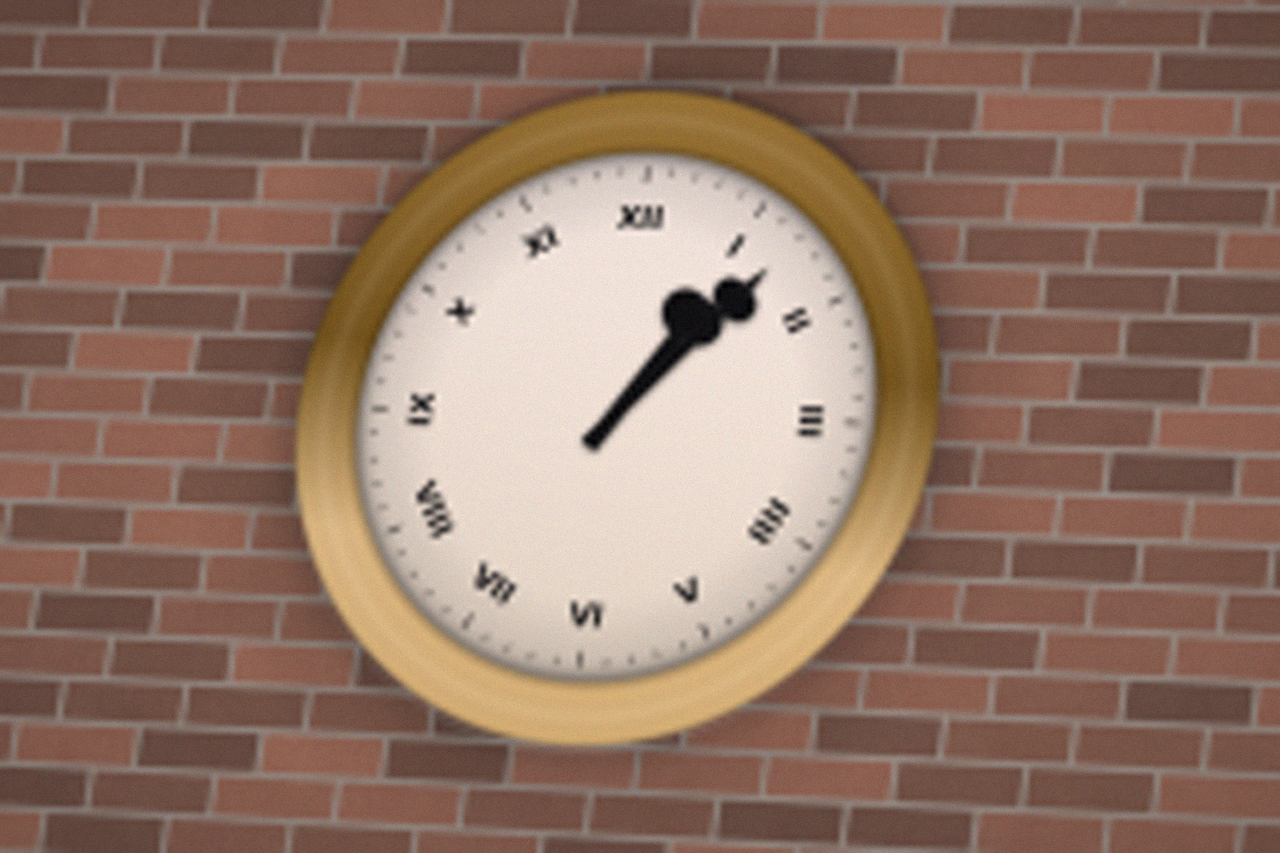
1:07
